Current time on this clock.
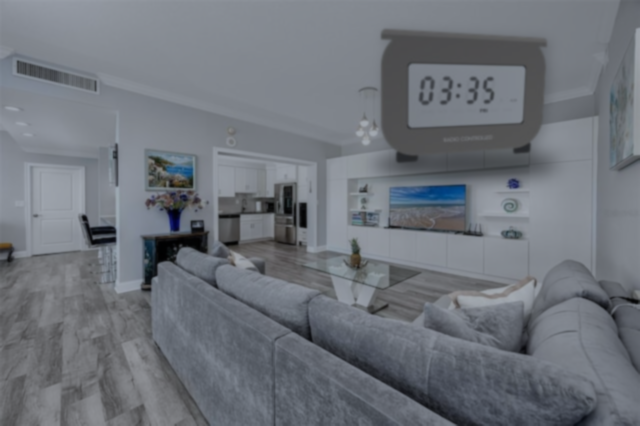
3:35
